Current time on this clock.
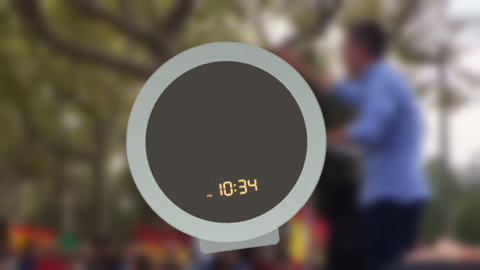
10:34
